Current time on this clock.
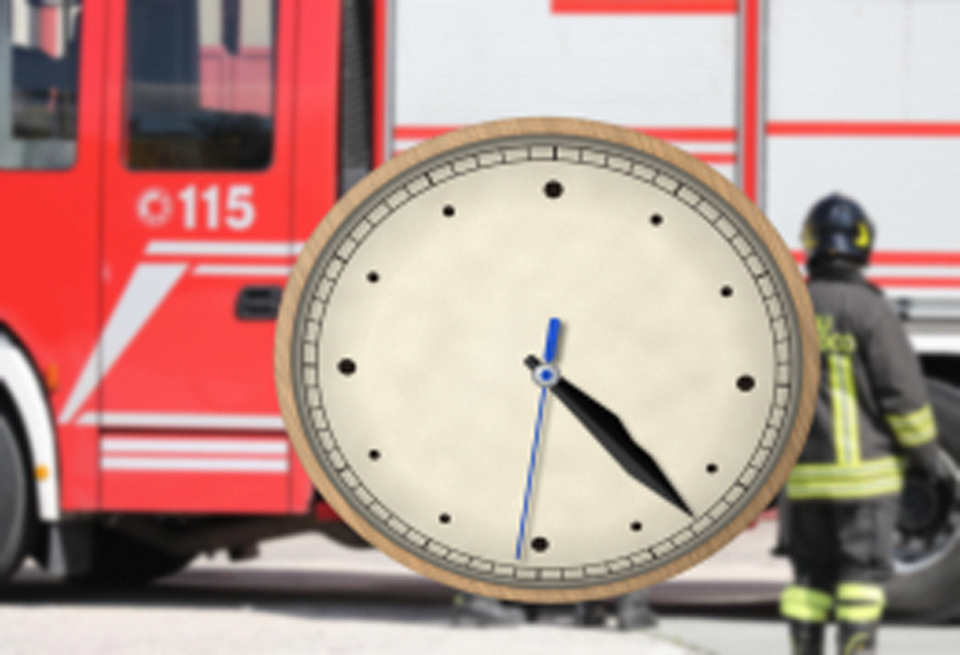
4:22:31
